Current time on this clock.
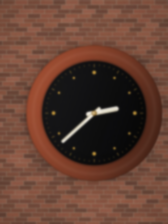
2:38
